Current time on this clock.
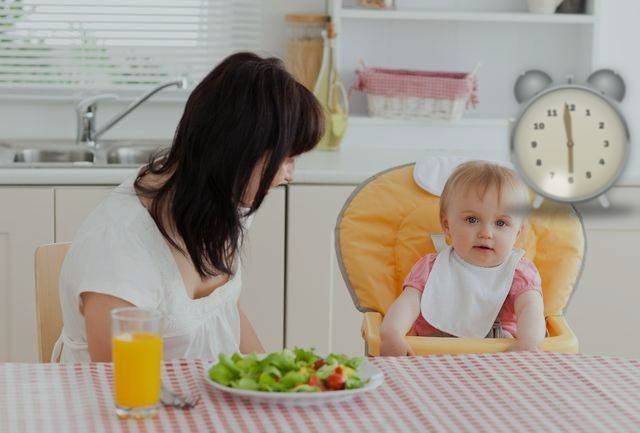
5:59
